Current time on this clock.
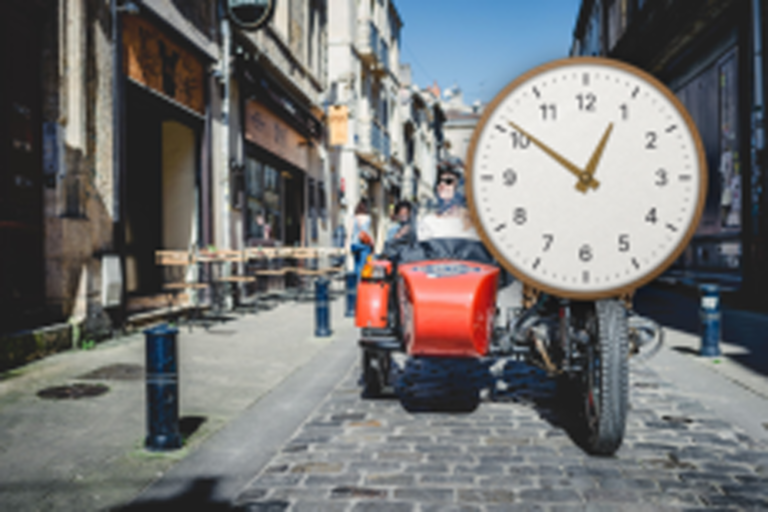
12:51
